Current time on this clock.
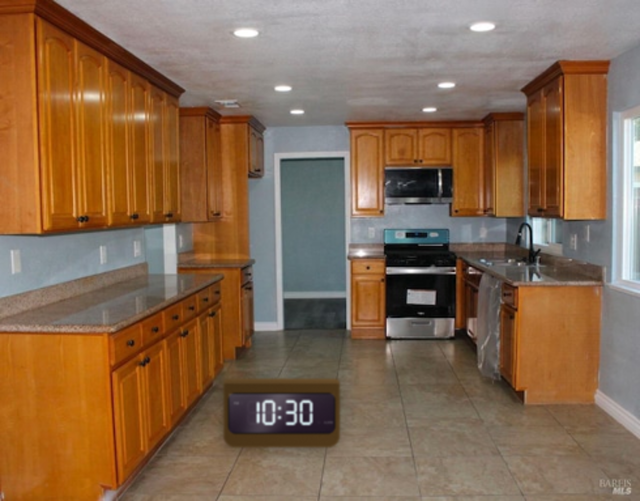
10:30
